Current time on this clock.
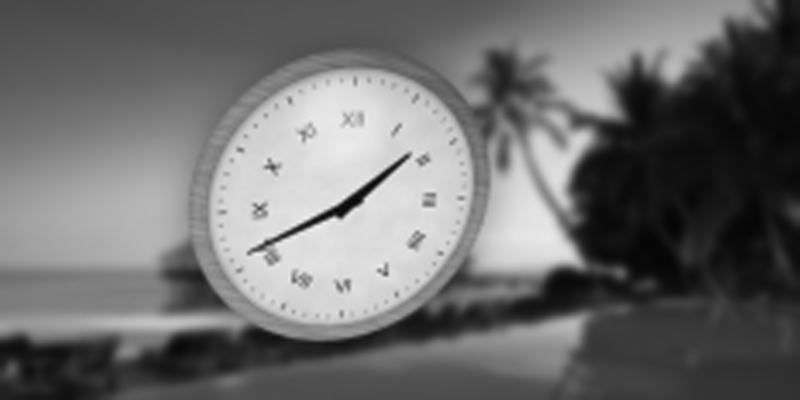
1:41
